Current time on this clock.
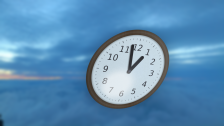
12:58
